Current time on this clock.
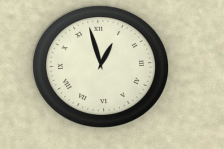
12:58
